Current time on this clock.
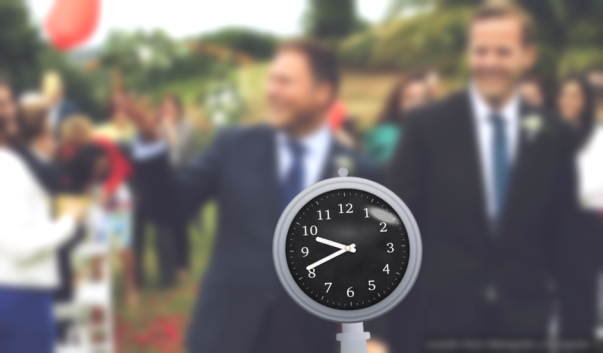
9:41
